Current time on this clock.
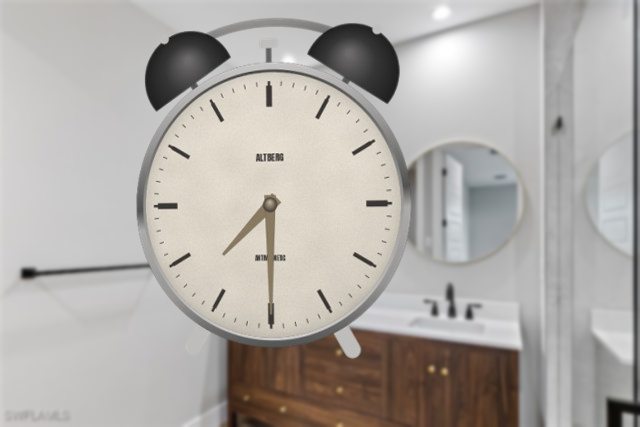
7:30
